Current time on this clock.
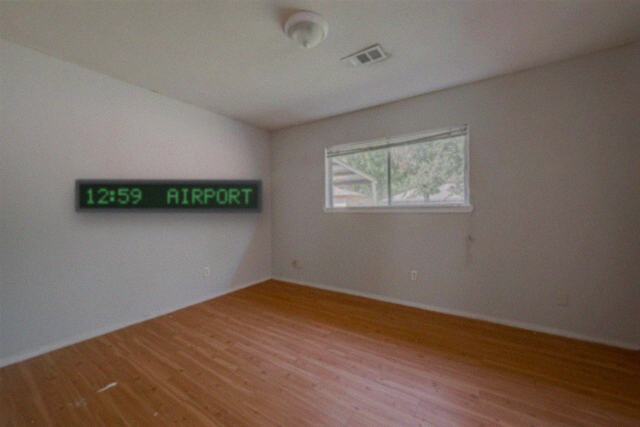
12:59
